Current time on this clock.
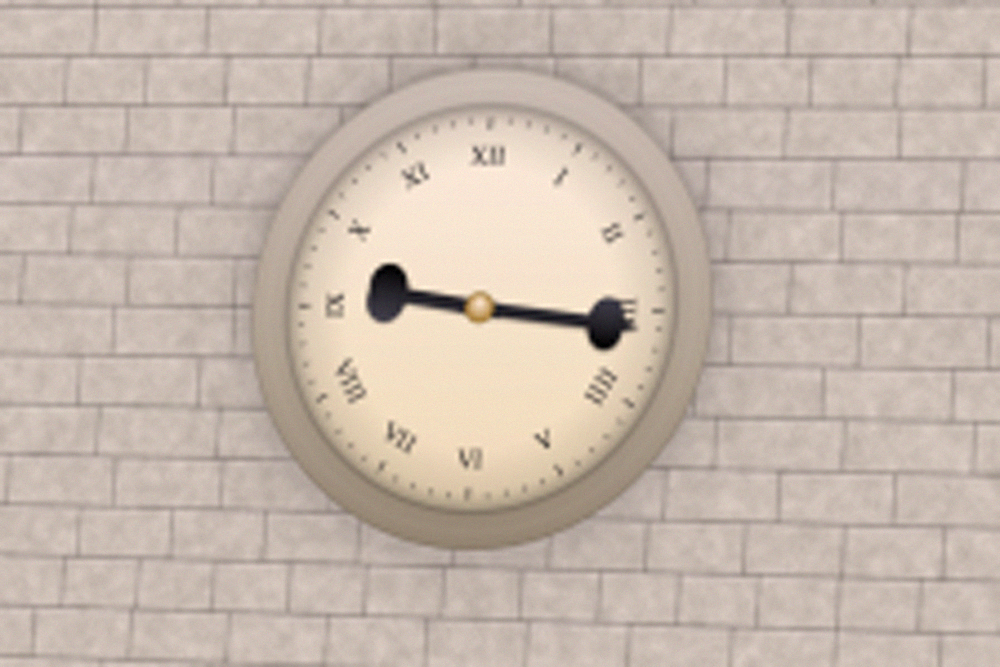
9:16
